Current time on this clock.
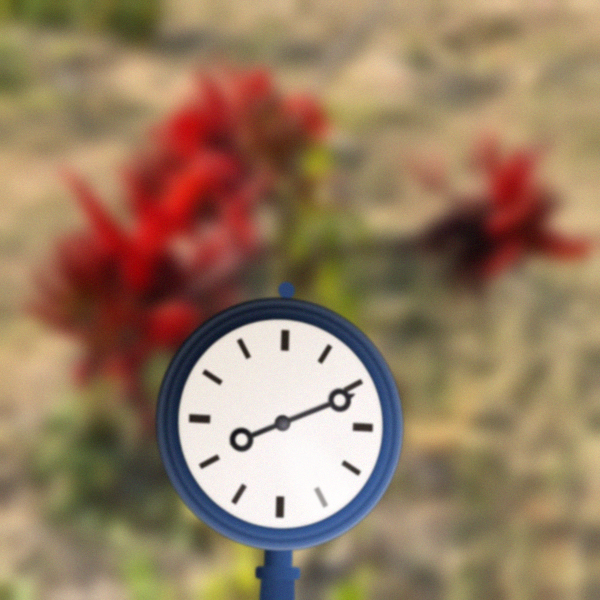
8:11
